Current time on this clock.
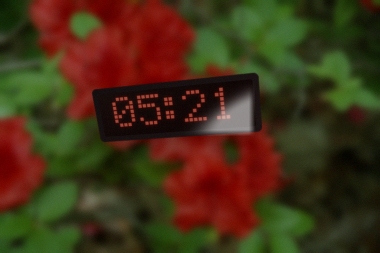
5:21
